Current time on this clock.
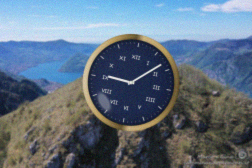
9:08
